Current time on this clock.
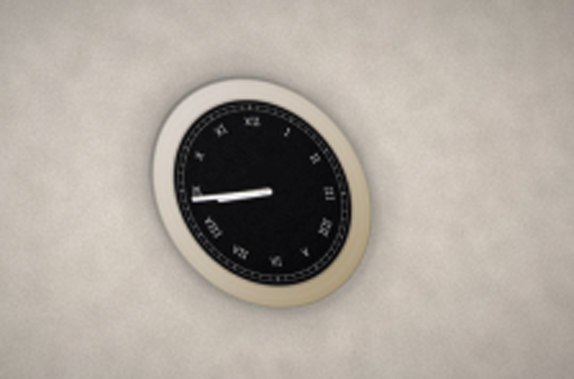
8:44
